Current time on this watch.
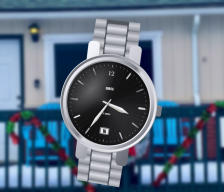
3:35
